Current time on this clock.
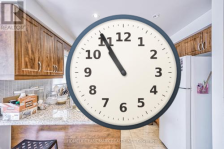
10:55
